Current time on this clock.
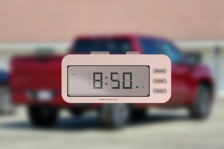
8:50
